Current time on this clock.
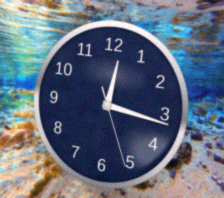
12:16:26
